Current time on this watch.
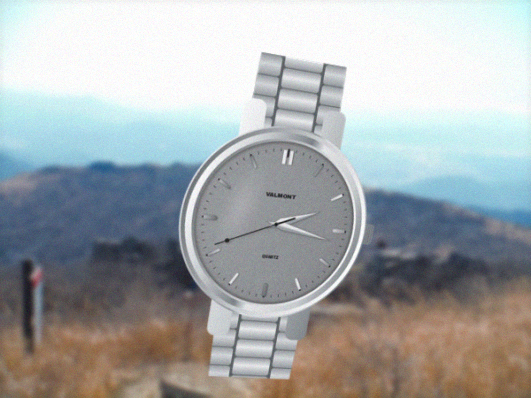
2:16:41
